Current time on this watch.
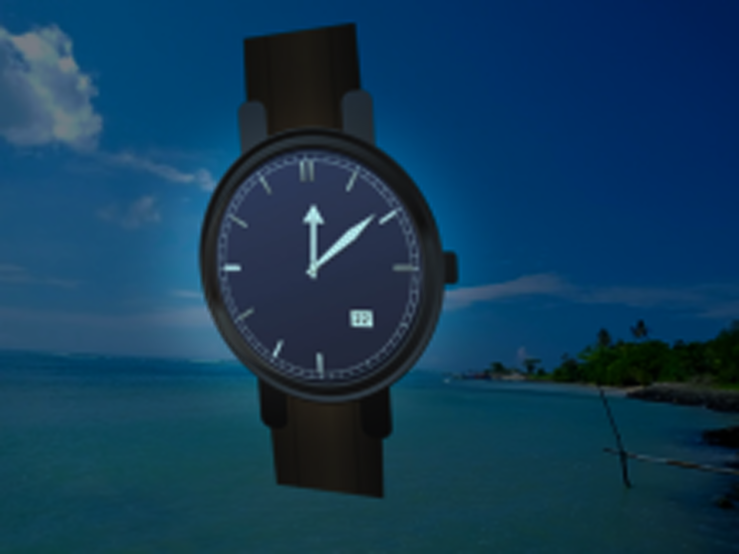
12:09
